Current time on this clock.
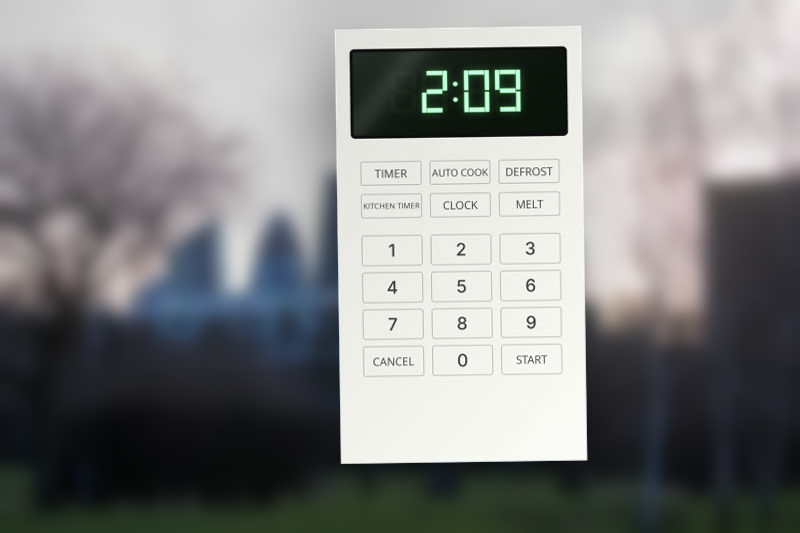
2:09
